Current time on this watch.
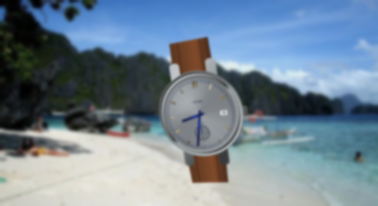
8:32
